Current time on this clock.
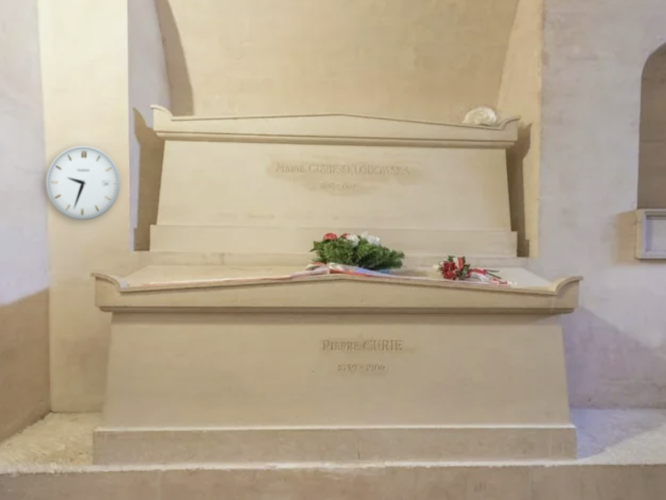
9:33
